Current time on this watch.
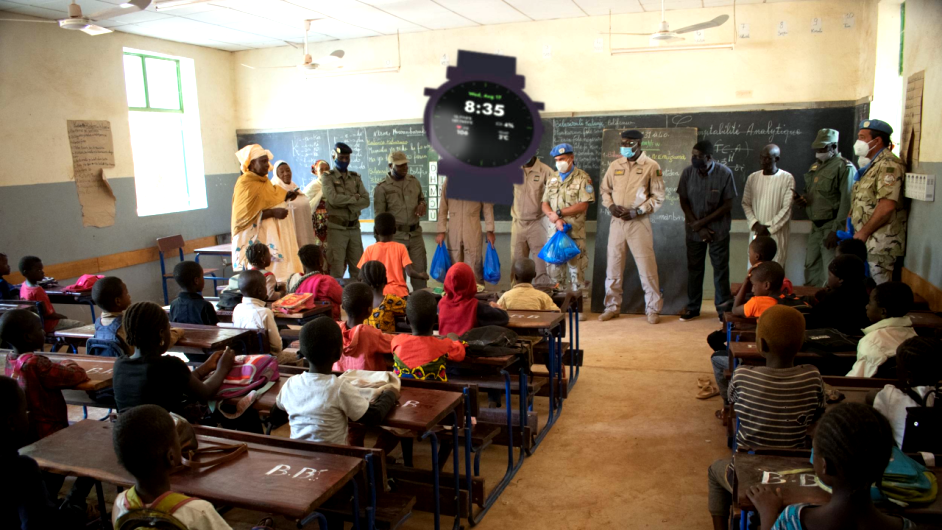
8:35
